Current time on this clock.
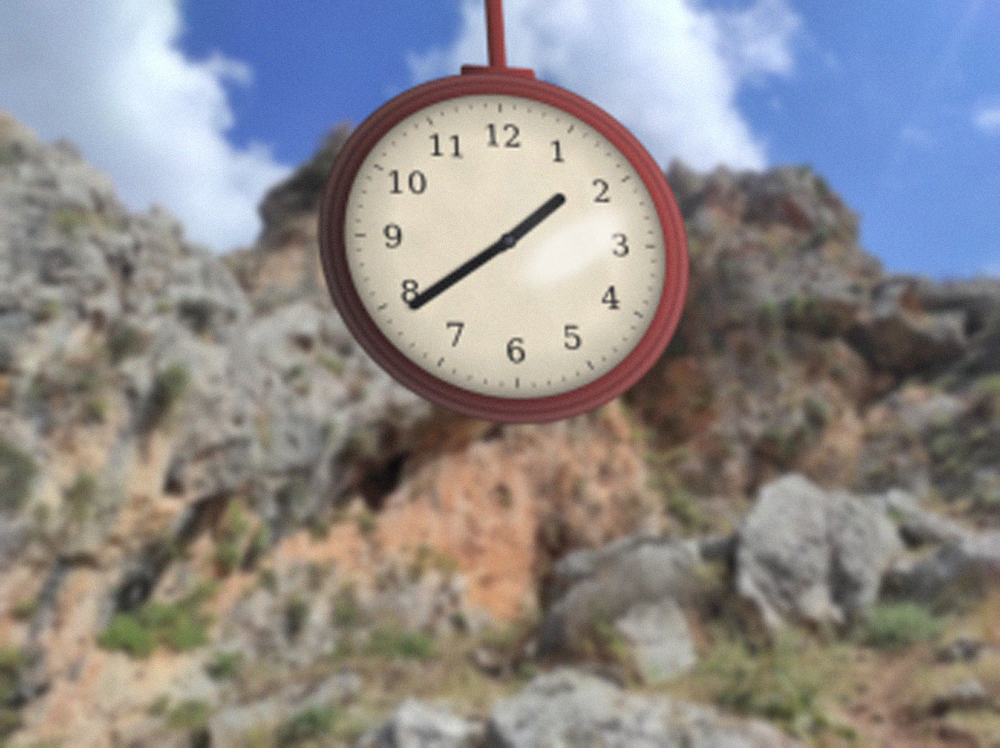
1:39
